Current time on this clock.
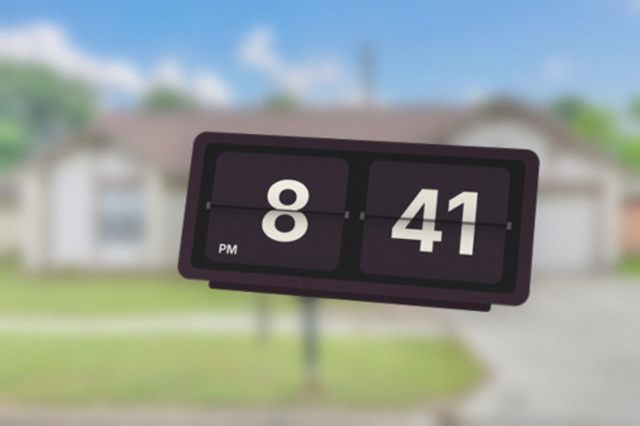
8:41
